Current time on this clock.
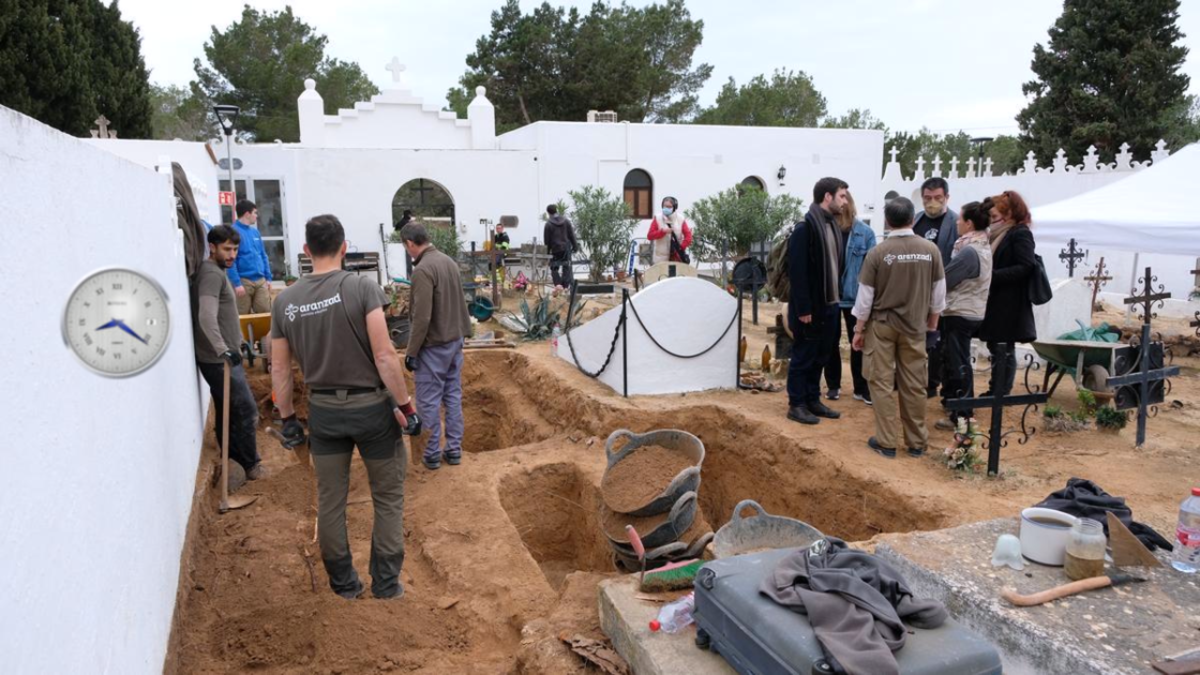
8:21
